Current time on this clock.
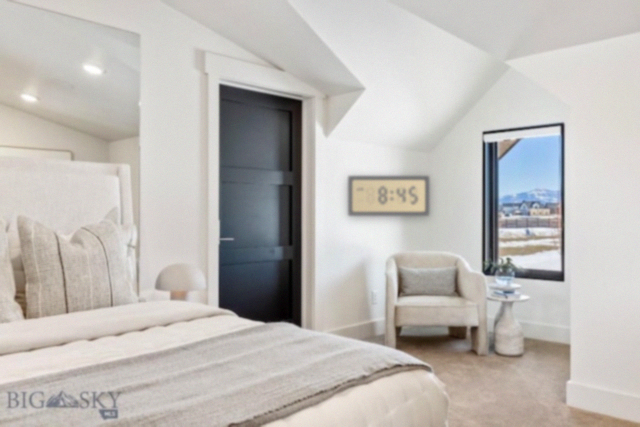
8:45
